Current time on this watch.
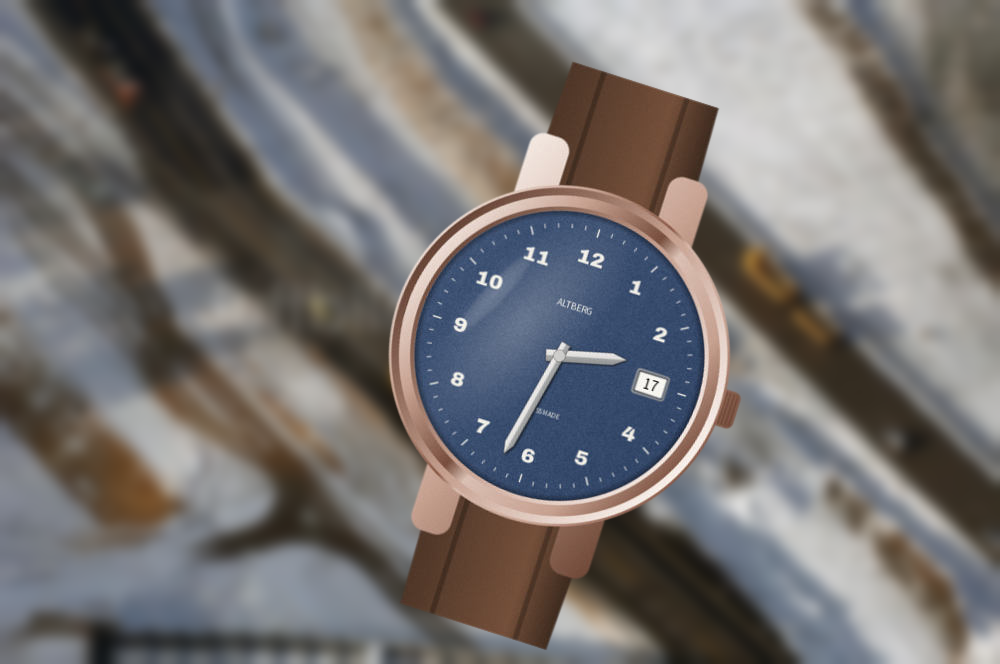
2:32
